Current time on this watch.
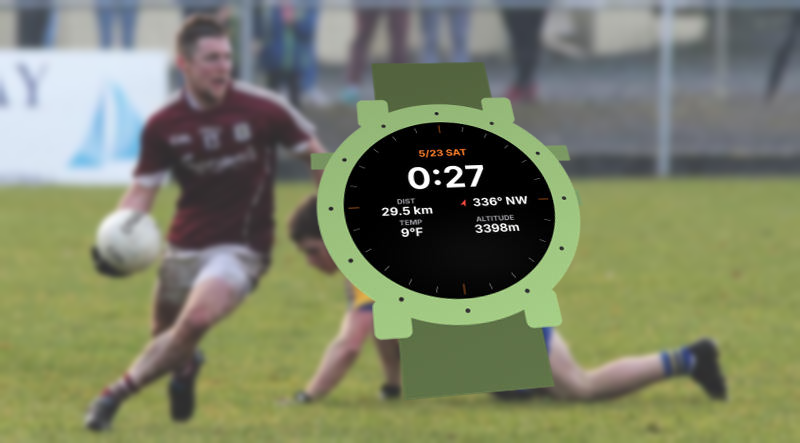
0:27
